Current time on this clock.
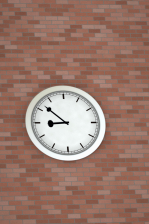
8:52
